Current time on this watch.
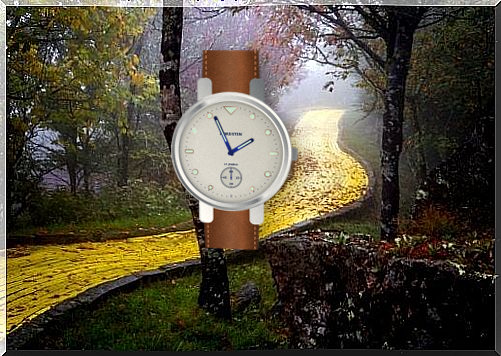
1:56
